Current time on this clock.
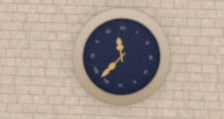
11:37
